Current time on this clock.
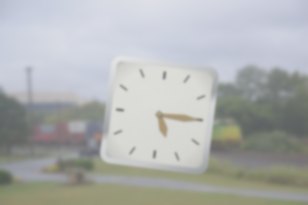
5:15
